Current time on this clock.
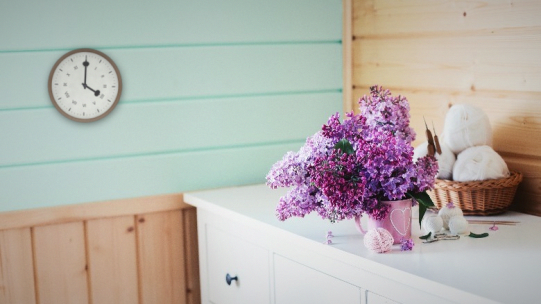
4:00
